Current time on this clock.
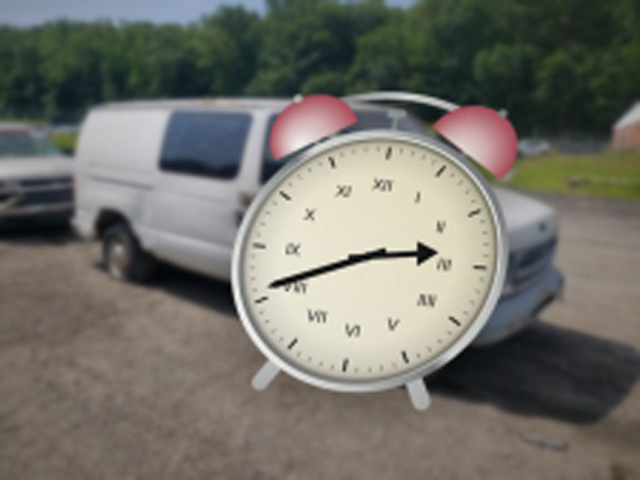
2:41
